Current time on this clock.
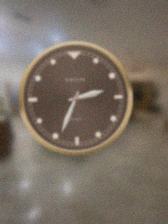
2:34
